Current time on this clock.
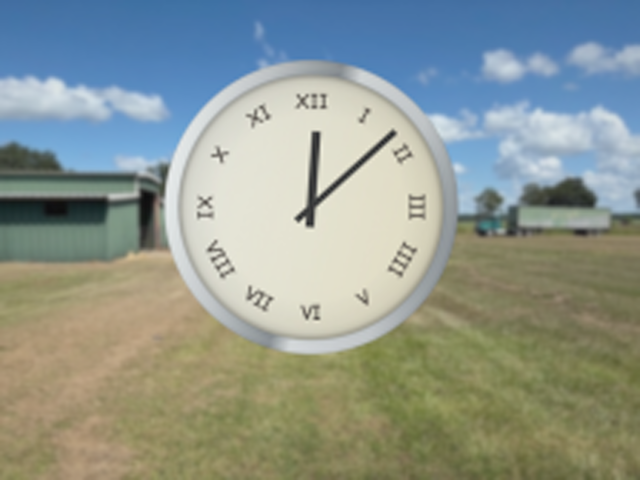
12:08
